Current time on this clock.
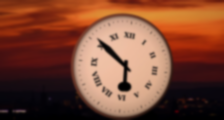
5:51
